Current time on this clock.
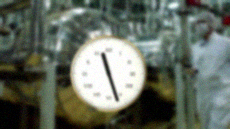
11:27
